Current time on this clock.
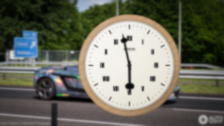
5:58
